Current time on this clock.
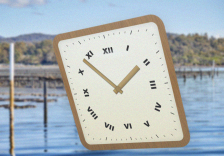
1:53
